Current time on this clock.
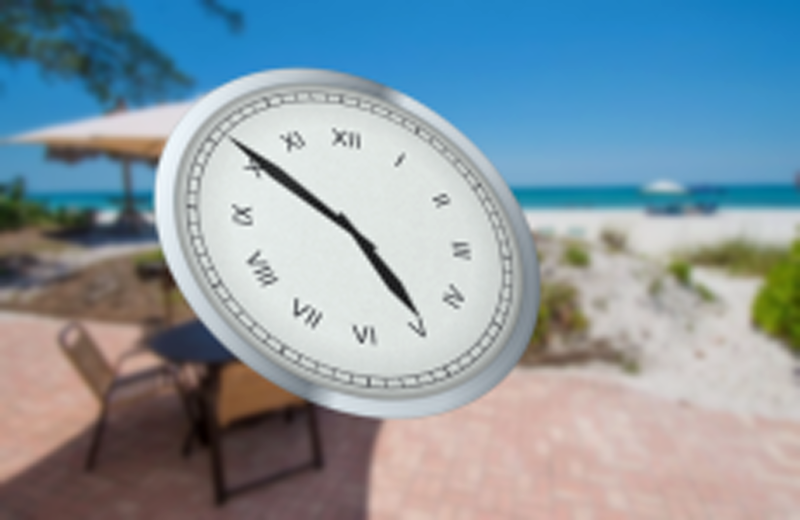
4:51
